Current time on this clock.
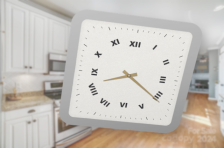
8:21
